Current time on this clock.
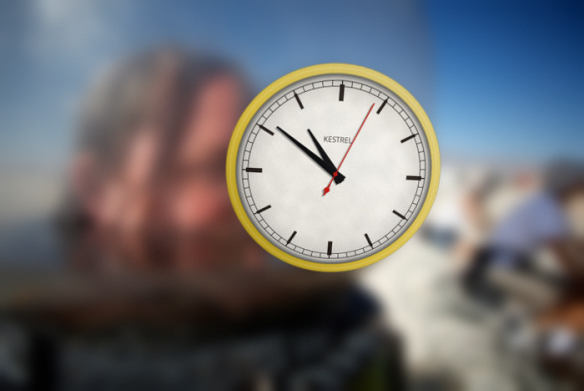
10:51:04
